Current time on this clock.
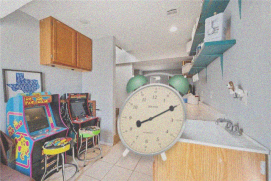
8:10
